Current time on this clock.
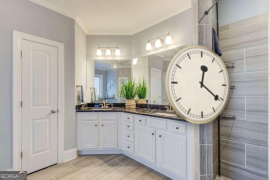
12:21
